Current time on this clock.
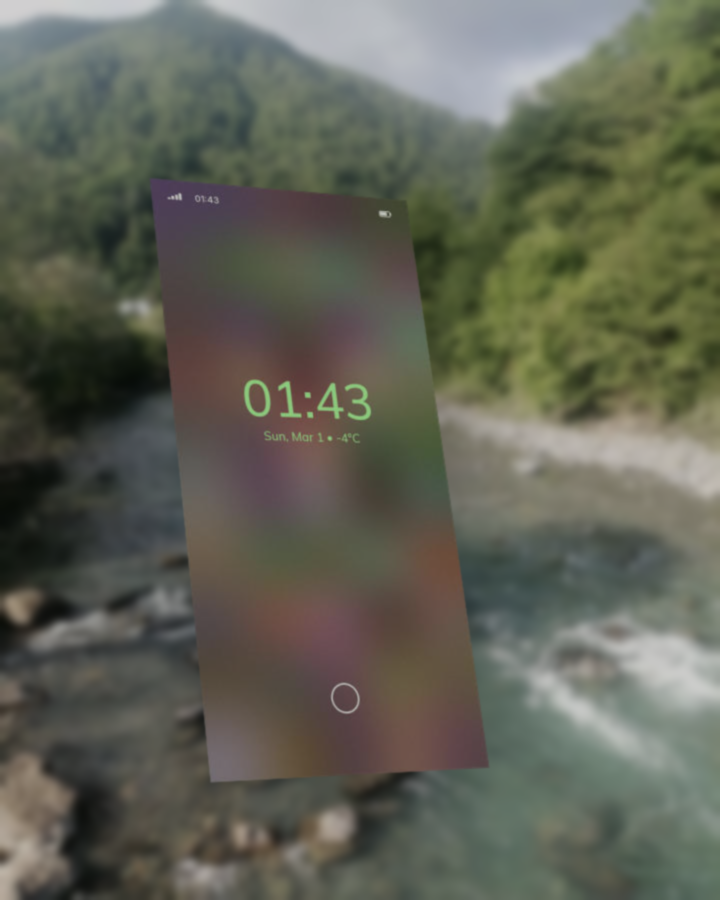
1:43
